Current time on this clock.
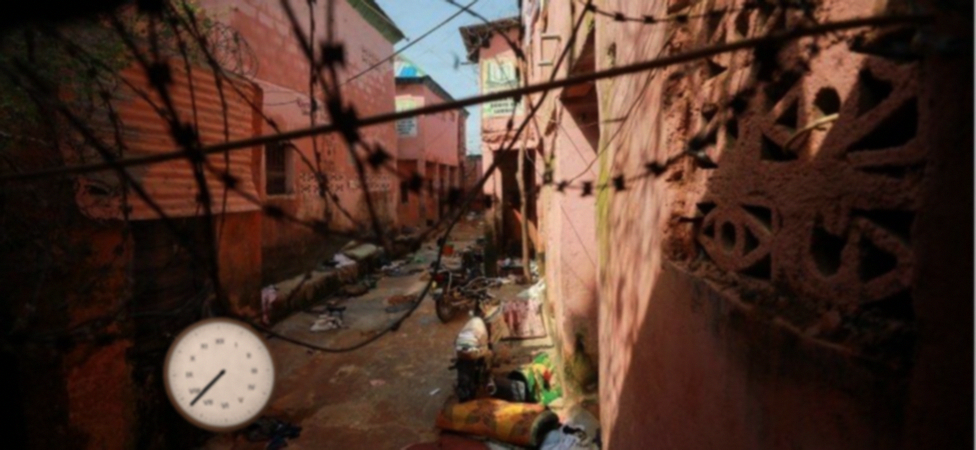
7:38
